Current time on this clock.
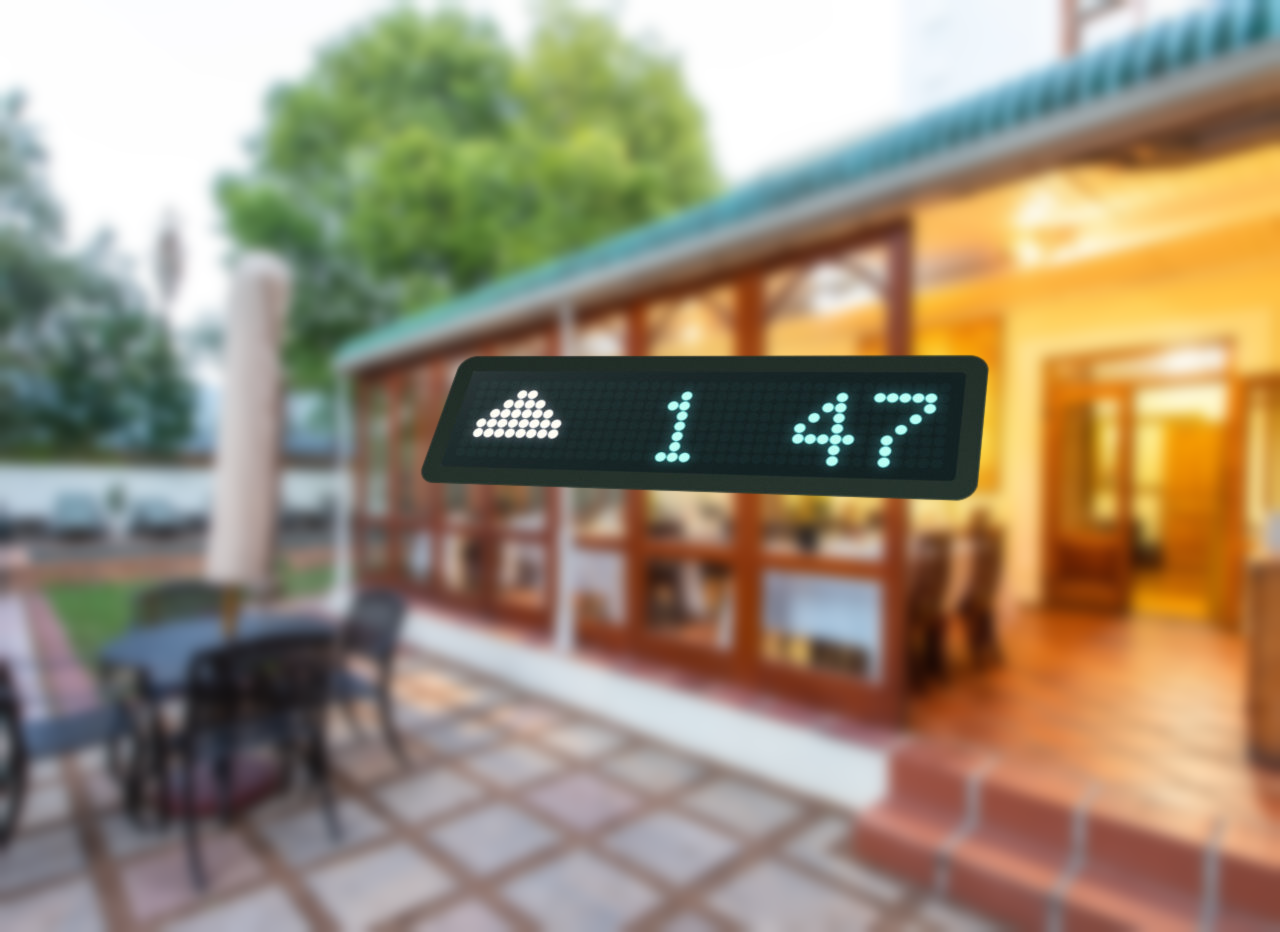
1:47
